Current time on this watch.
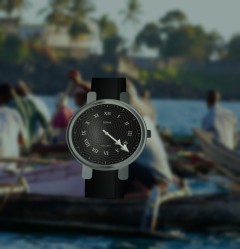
4:22
